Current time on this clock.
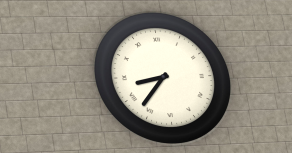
8:37
